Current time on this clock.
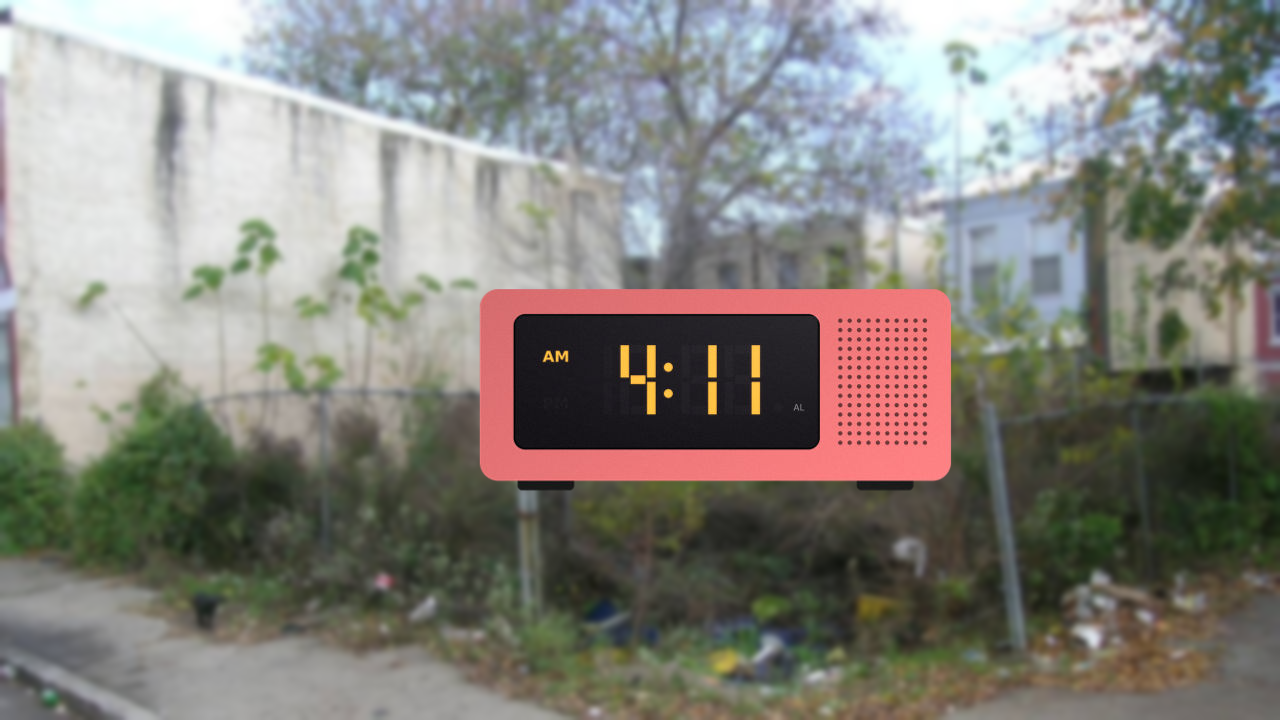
4:11
